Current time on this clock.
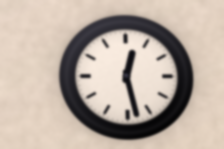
12:28
